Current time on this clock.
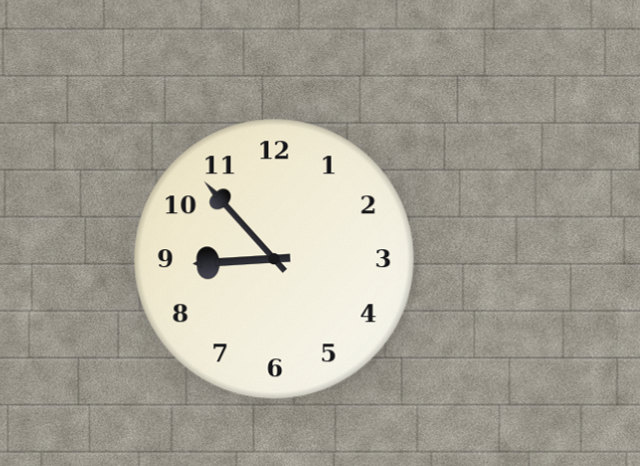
8:53
